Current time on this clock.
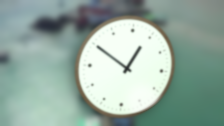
12:50
